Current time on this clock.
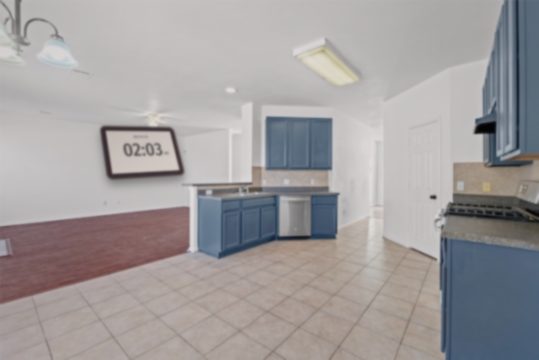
2:03
